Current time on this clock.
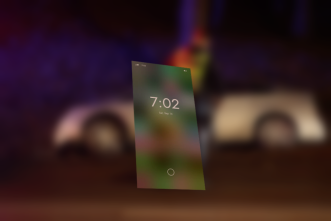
7:02
